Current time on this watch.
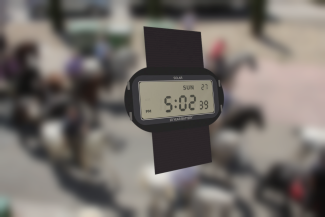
5:02:39
